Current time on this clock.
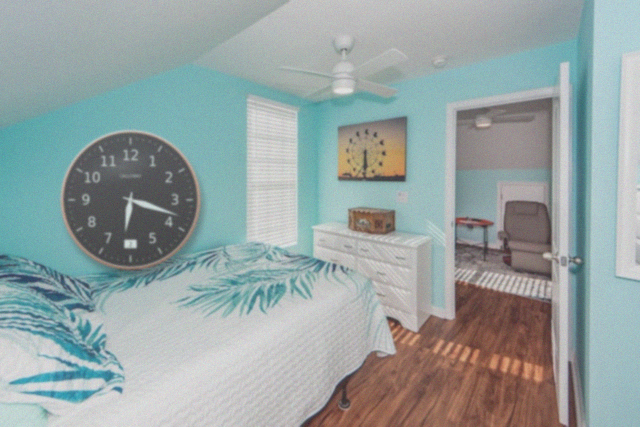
6:18
